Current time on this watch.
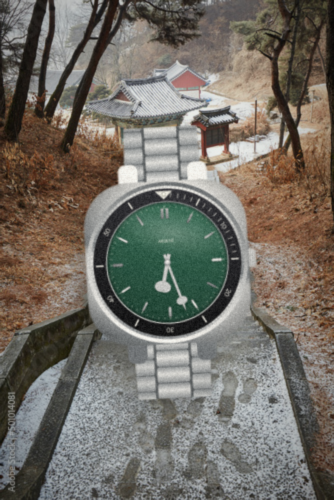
6:27
